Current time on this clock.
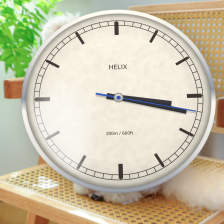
3:17:17
